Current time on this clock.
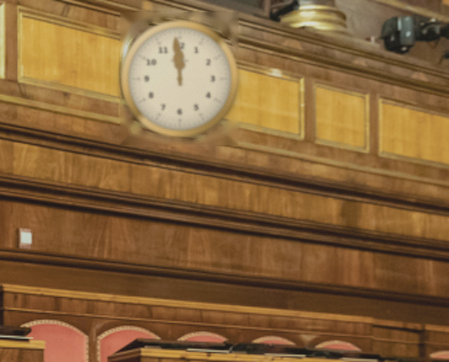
11:59
